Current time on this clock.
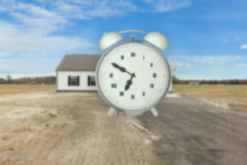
6:50
